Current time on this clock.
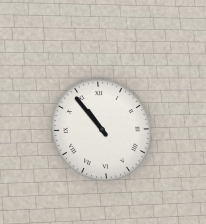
10:54
